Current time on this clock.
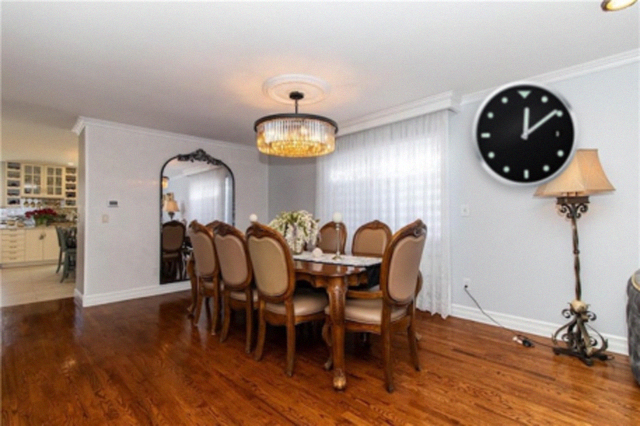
12:09
